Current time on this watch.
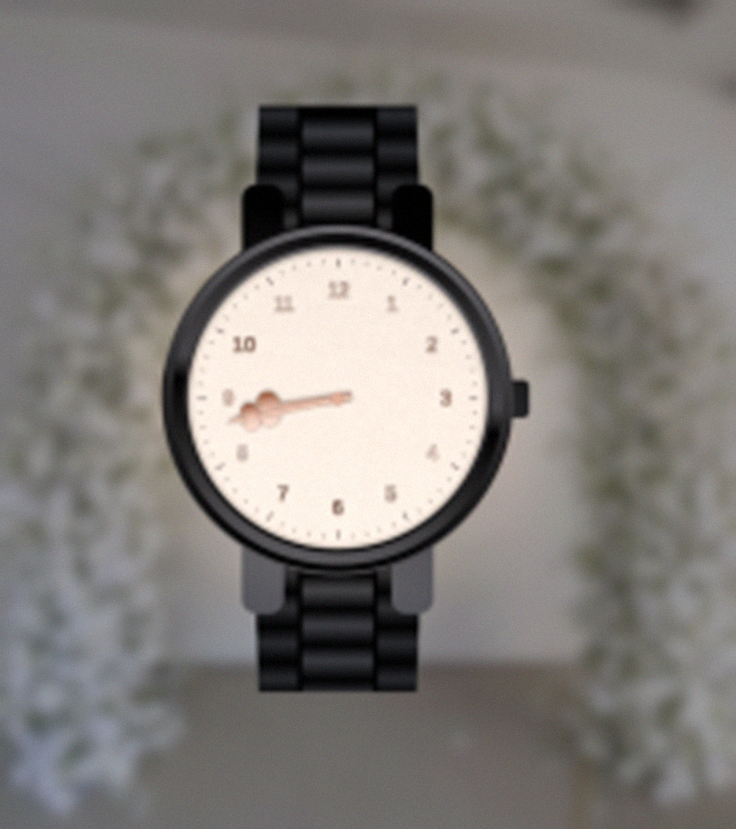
8:43
